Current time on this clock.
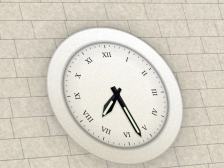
7:27
